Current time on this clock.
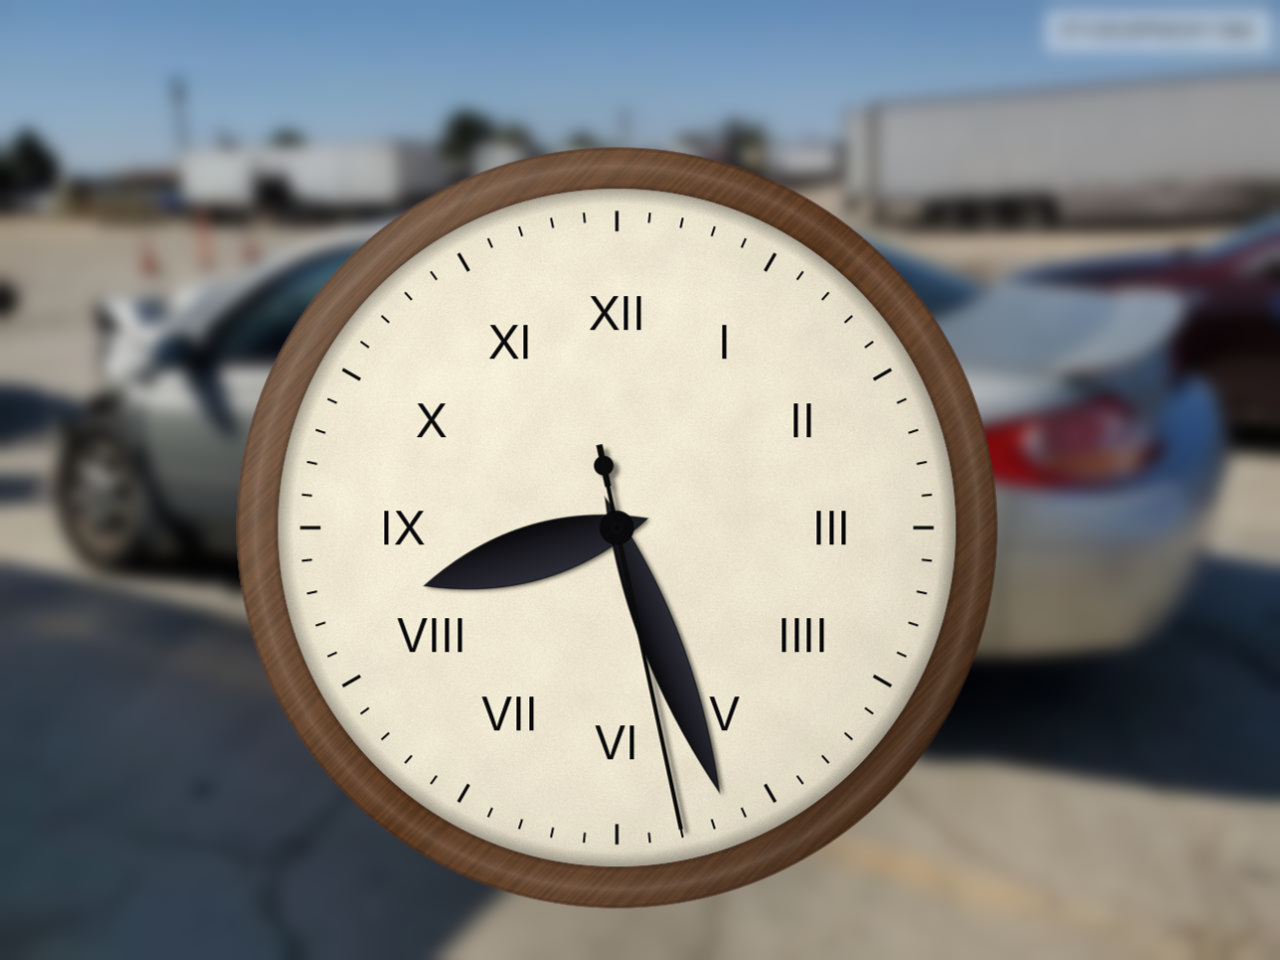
8:26:28
